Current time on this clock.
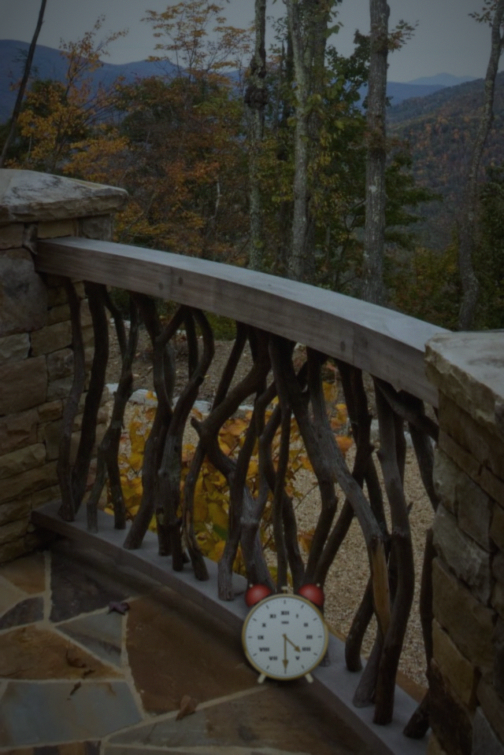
4:30
